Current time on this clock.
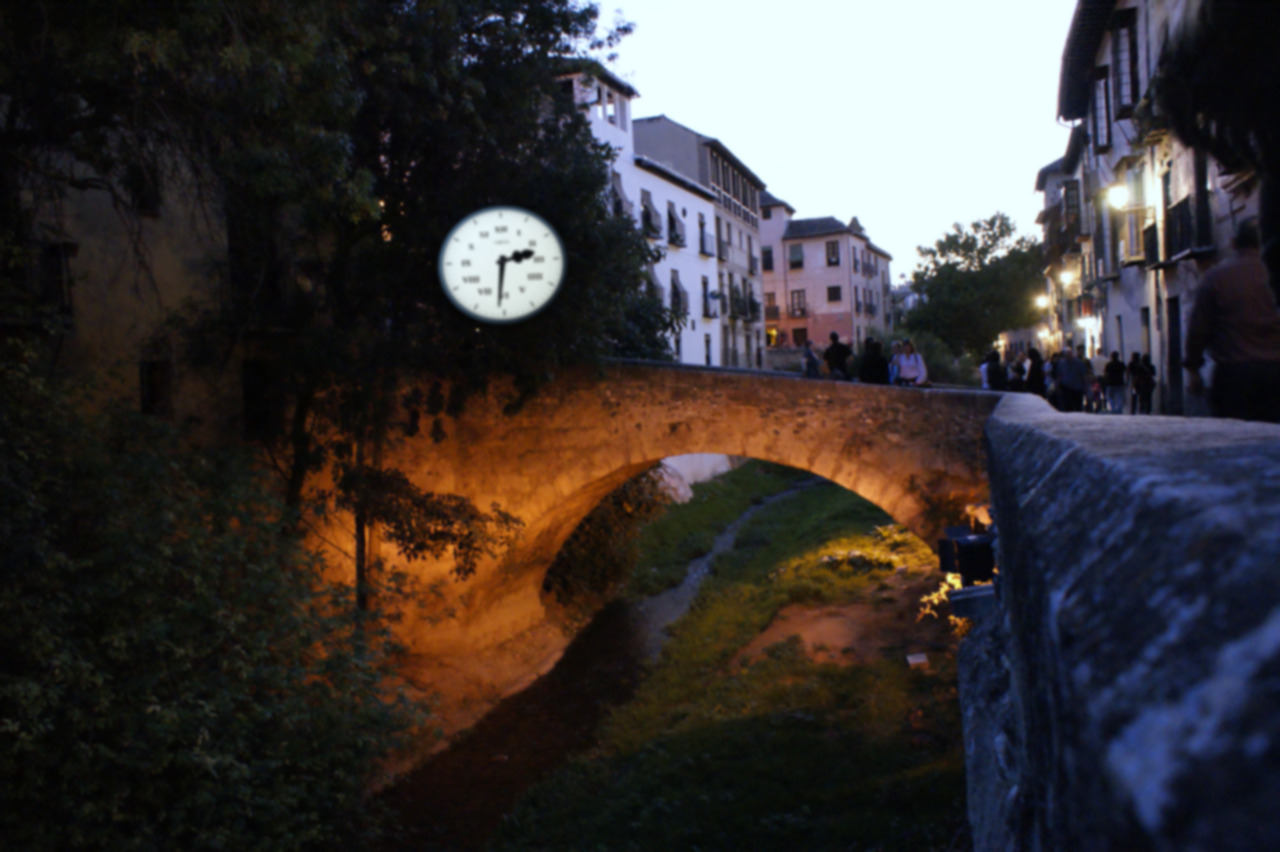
2:31
